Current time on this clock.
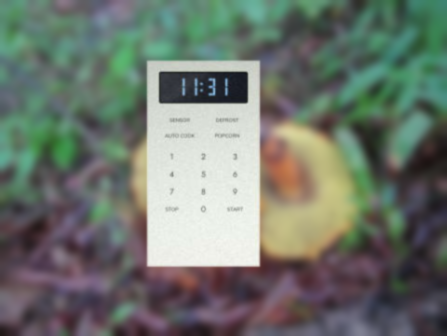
11:31
